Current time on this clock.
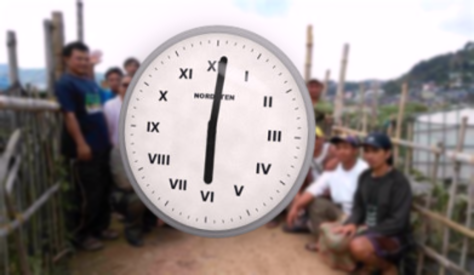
6:01
